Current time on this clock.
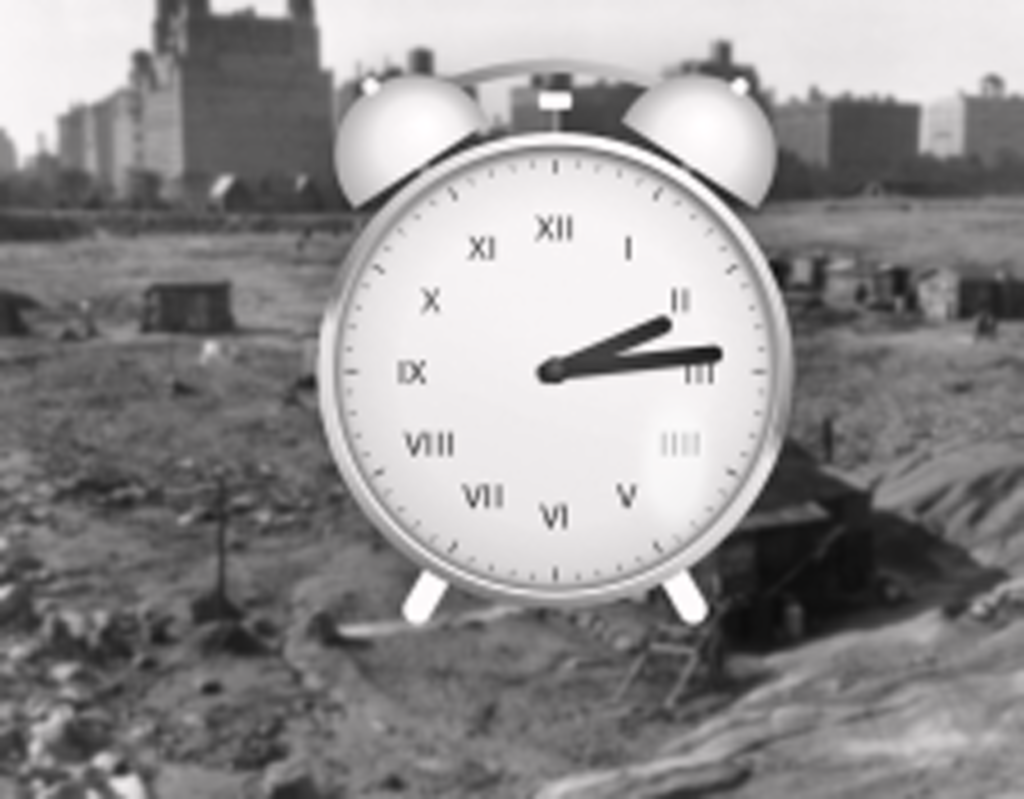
2:14
